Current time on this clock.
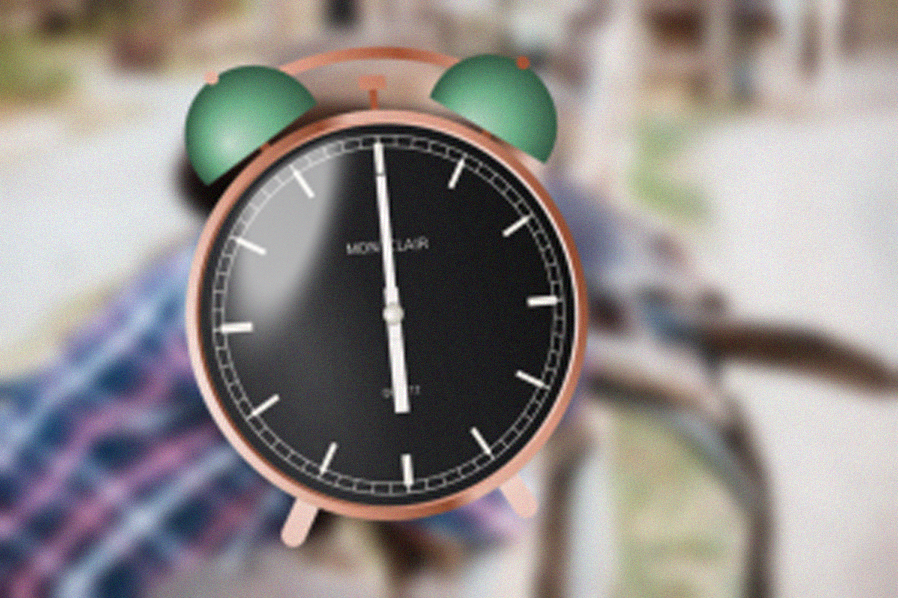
6:00
